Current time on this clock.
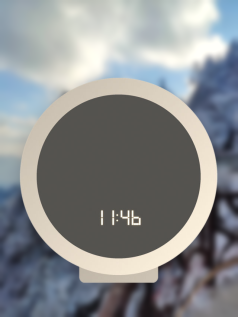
11:46
